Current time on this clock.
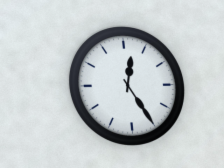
12:25
